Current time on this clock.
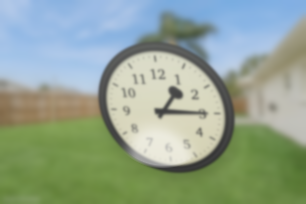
1:15
